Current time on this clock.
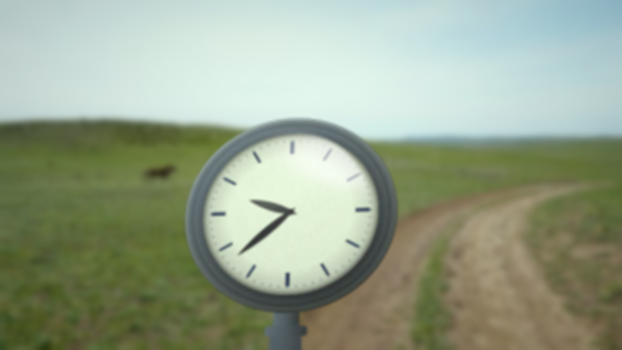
9:38
